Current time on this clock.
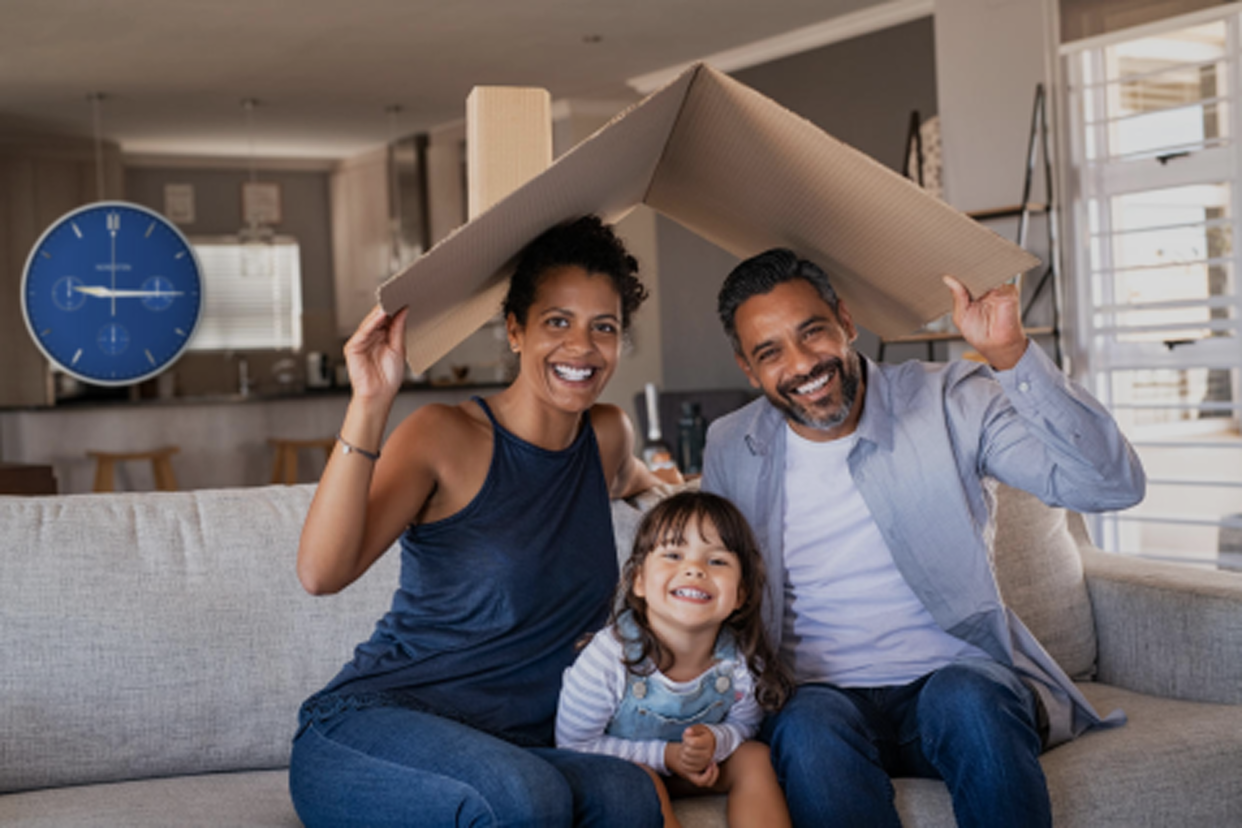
9:15
